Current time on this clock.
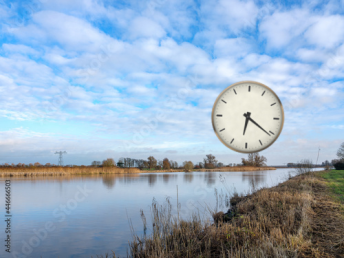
6:21
